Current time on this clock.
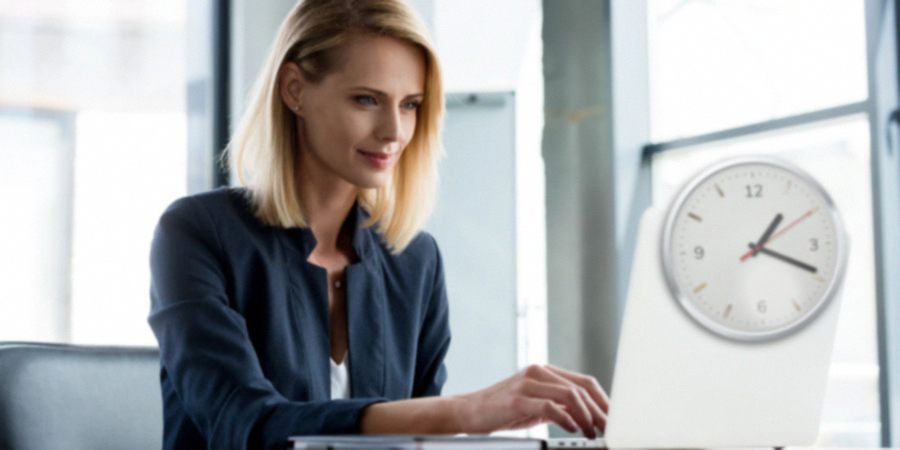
1:19:10
